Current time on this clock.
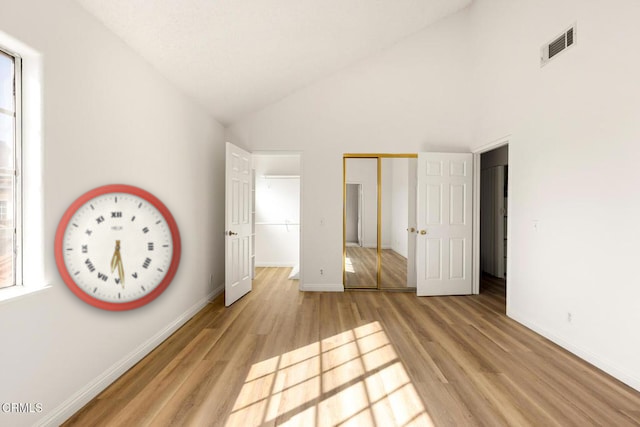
6:29
